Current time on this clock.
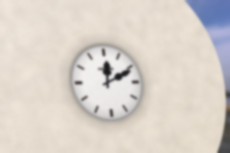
12:11
